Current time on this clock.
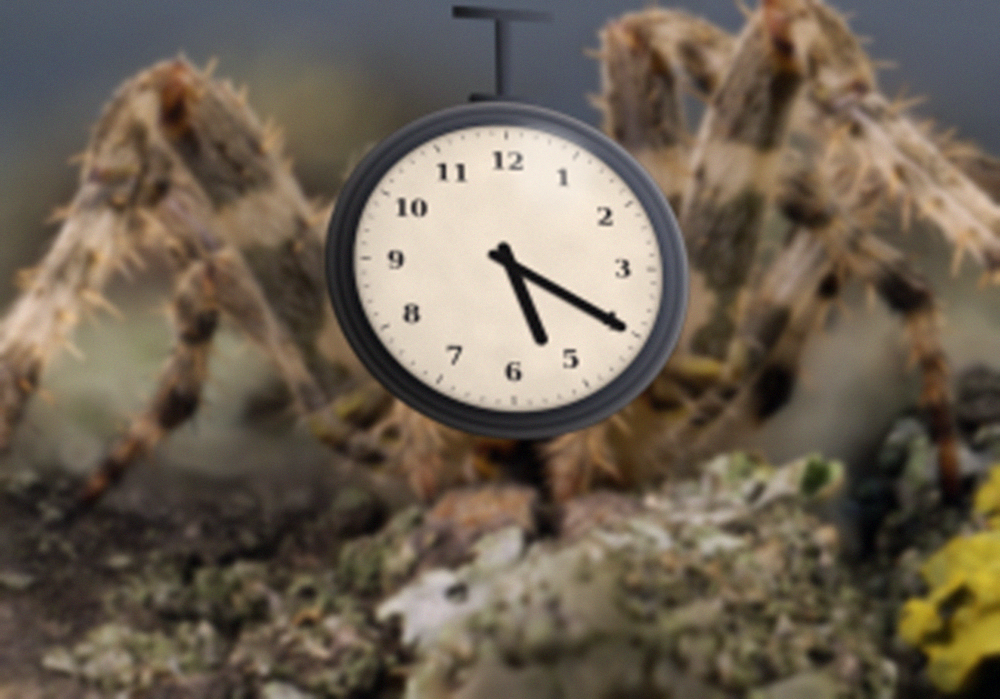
5:20
